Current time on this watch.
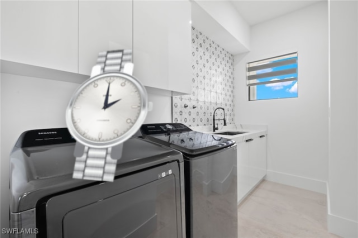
2:00
